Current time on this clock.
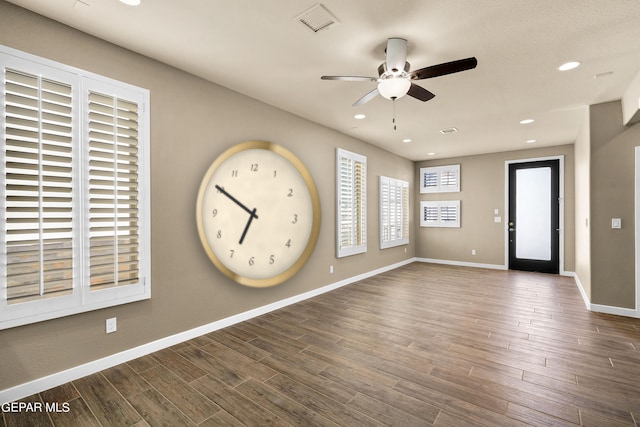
6:50
